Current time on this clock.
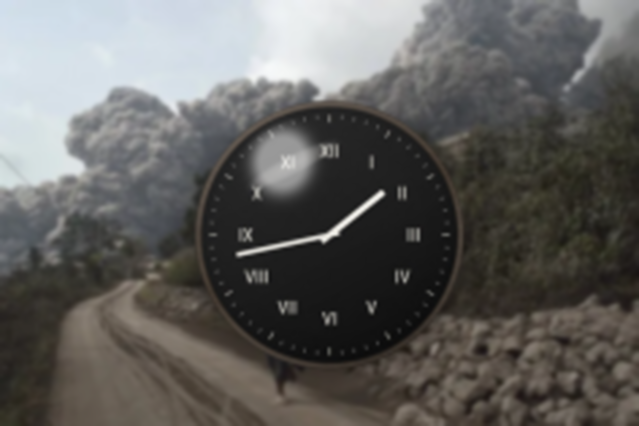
1:43
